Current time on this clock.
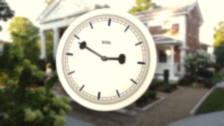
2:49
